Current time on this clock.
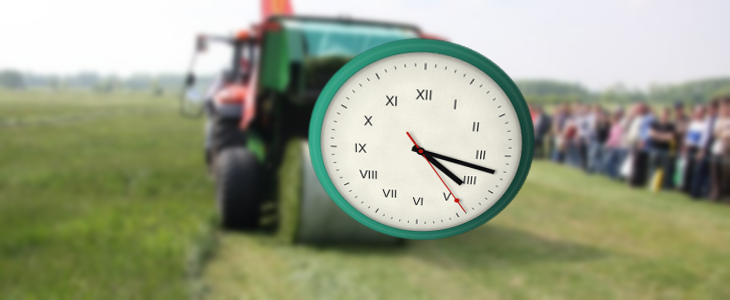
4:17:24
